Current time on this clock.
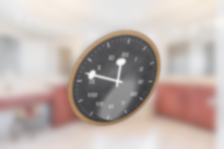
11:47
